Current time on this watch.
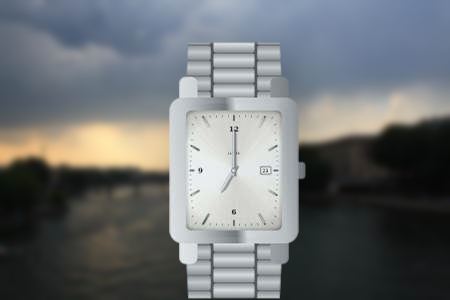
7:00
